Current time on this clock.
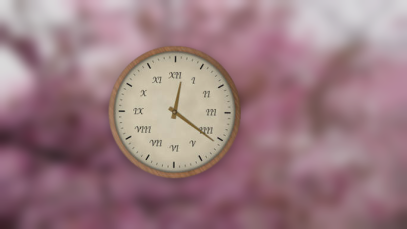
12:21
